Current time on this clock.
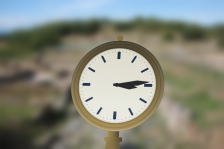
3:14
